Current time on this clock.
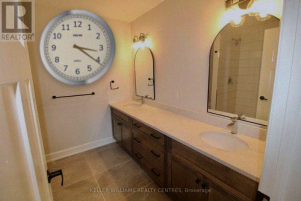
3:21
